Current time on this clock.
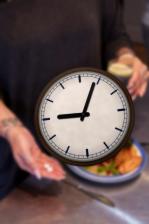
9:04
